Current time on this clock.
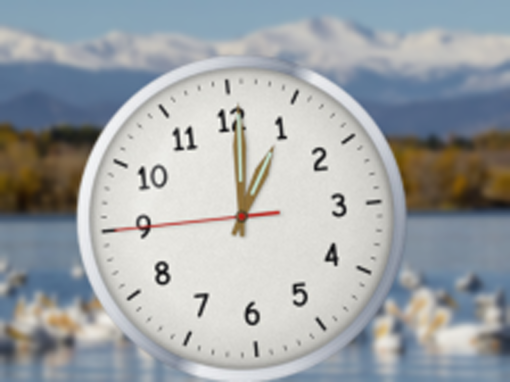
1:00:45
